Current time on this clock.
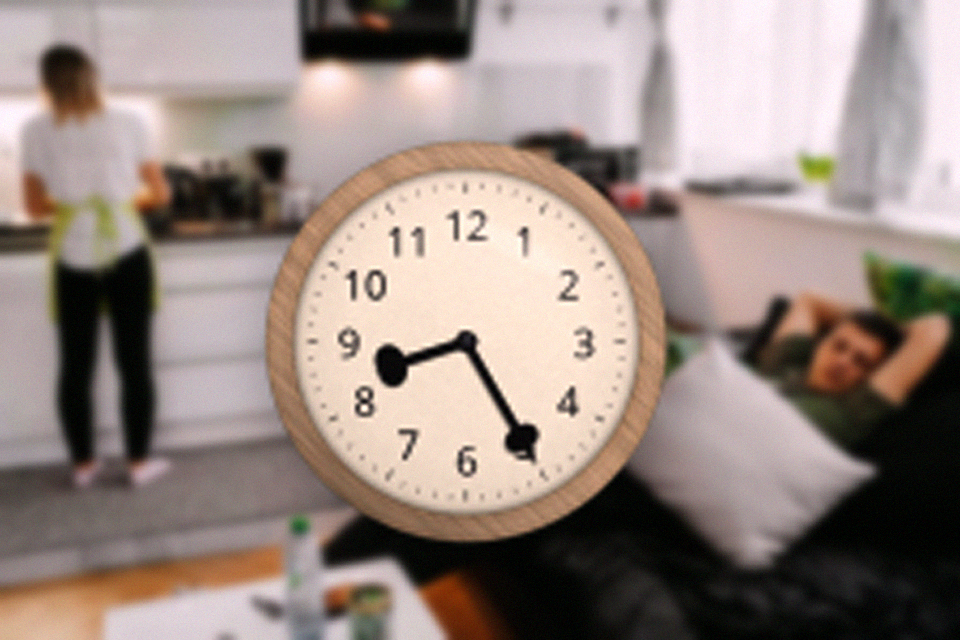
8:25
